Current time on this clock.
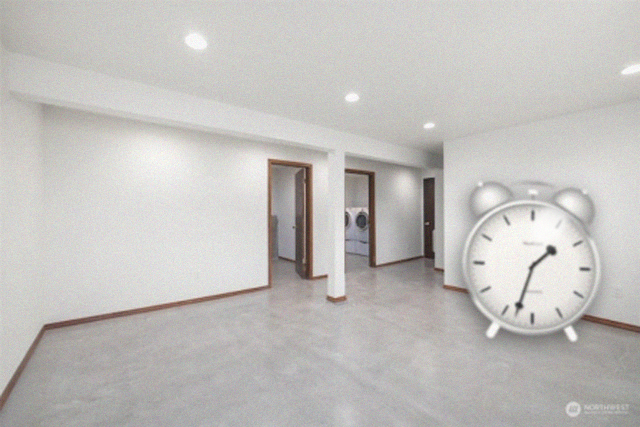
1:33
